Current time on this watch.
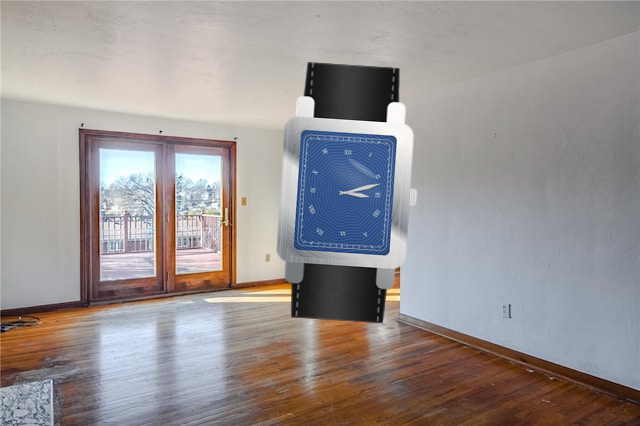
3:12
